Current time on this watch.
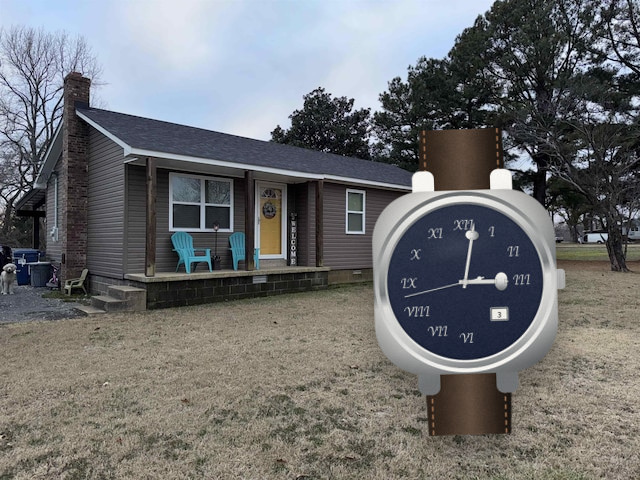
3:01:43
